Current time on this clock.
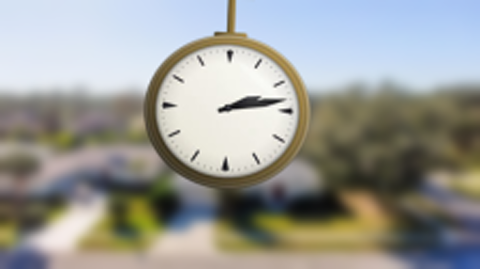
2:13
